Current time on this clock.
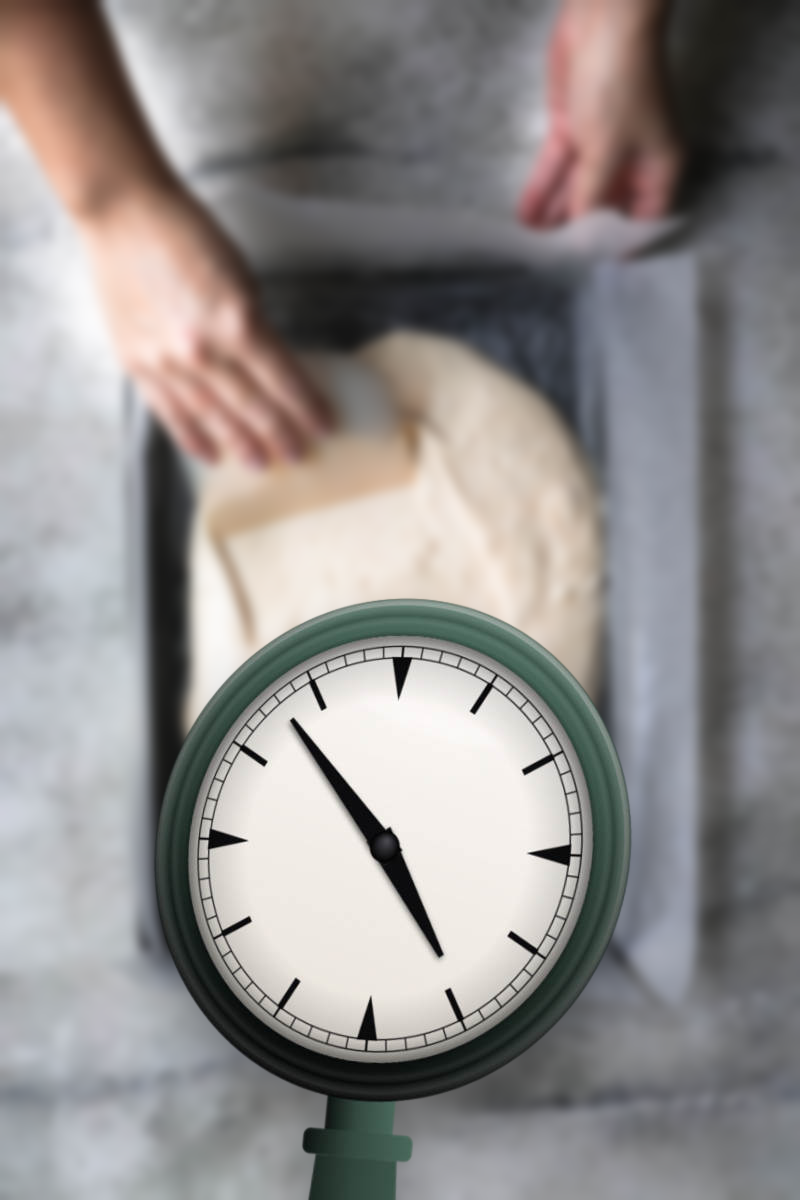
4:53
